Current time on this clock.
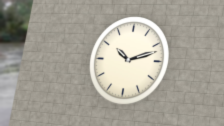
10:12
